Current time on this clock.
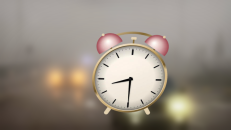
8:30
